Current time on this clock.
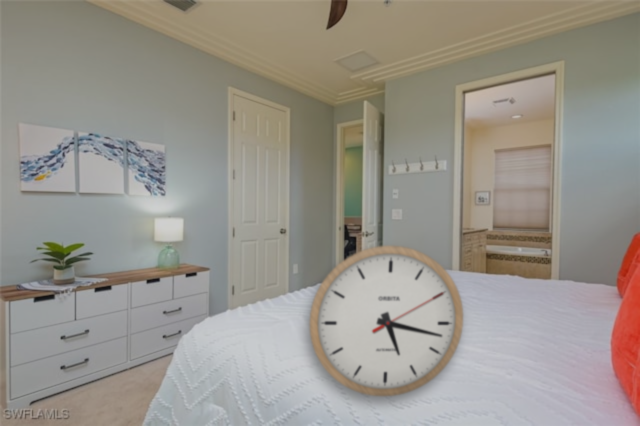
5:17:10
